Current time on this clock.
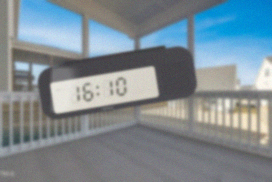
16:10
